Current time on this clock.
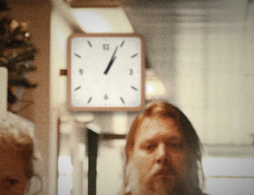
1:04
